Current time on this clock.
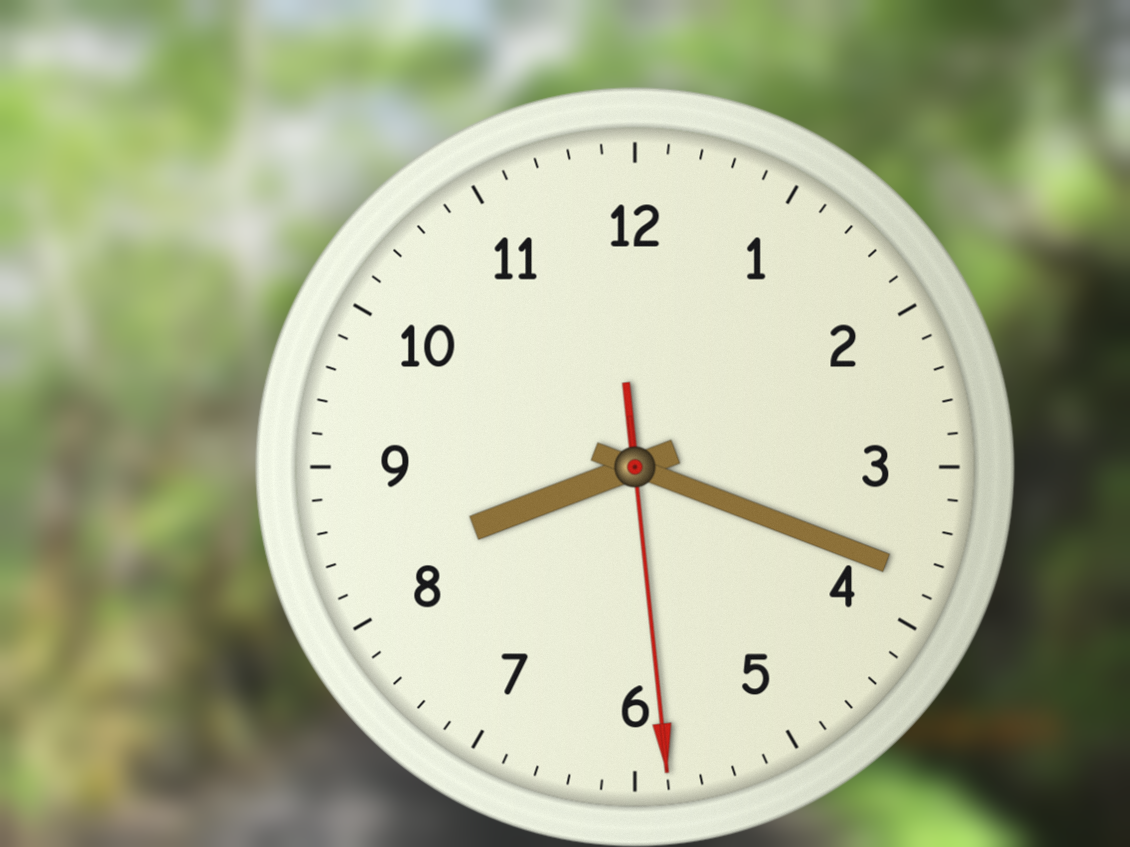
8:18:29
